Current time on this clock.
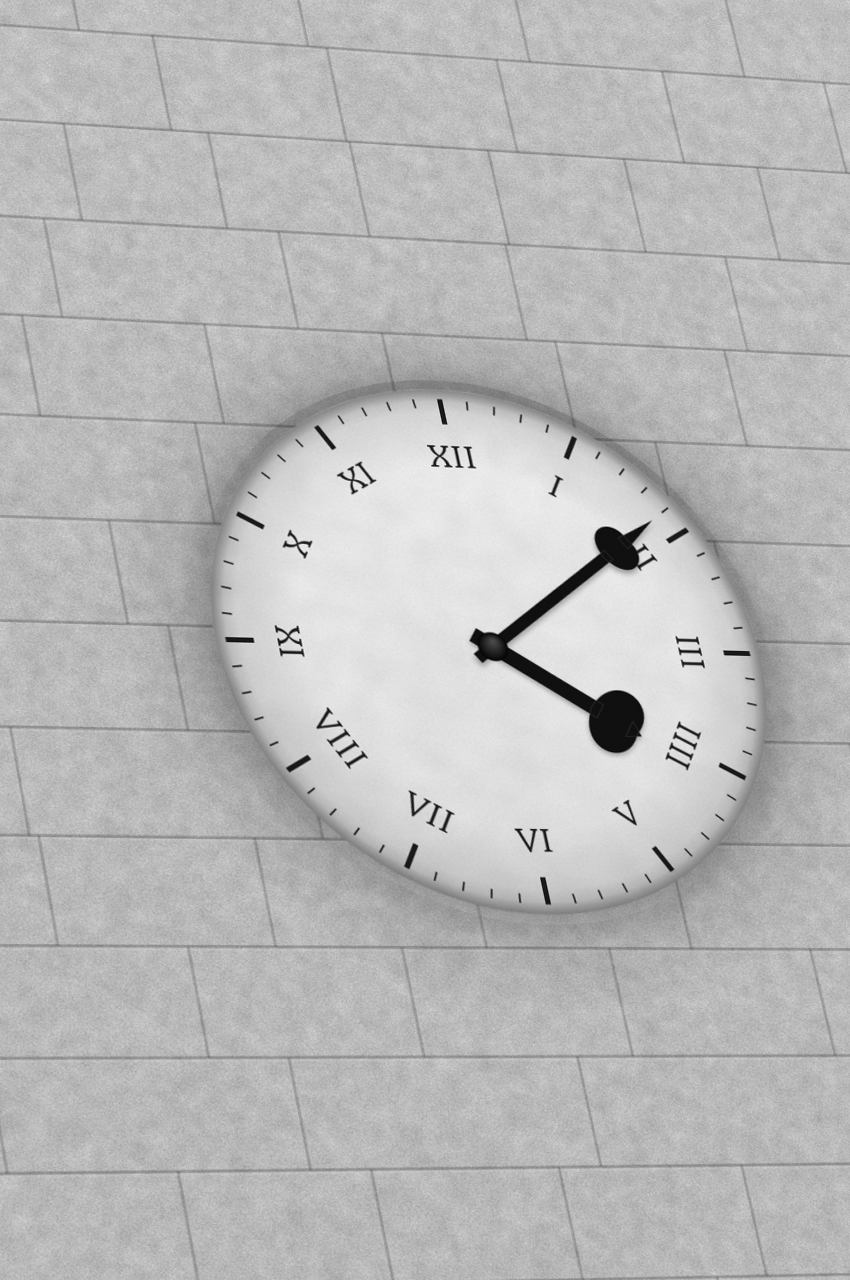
4:09
